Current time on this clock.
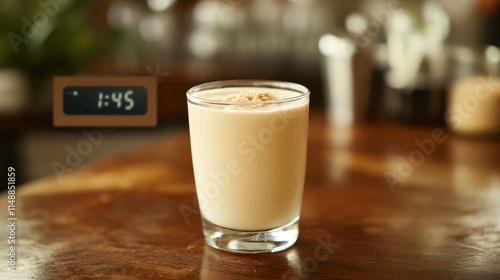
1:45
